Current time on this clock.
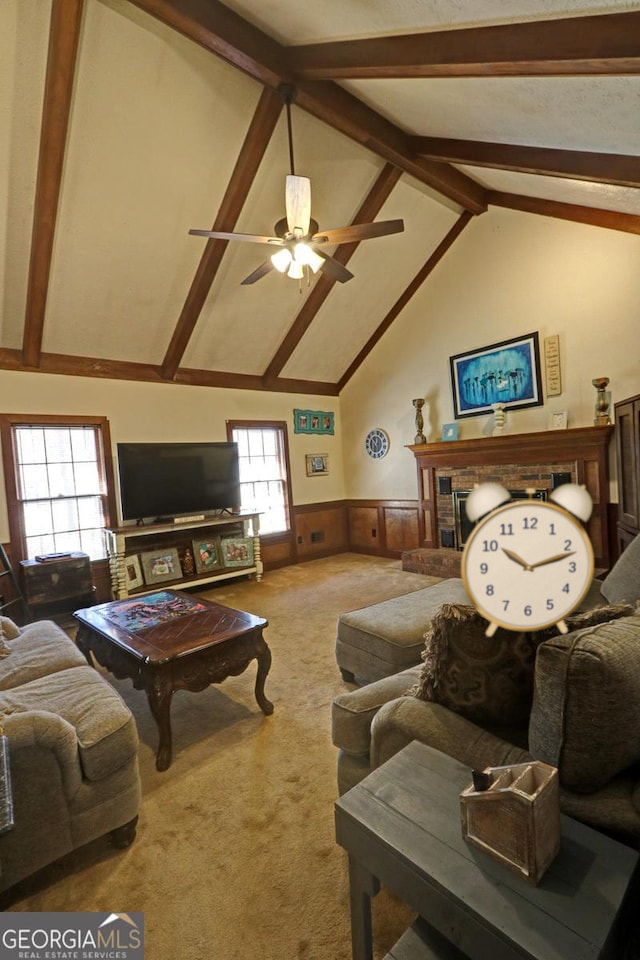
10:12
